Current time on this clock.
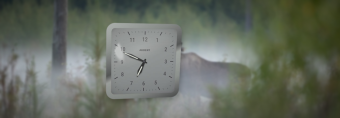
6:49
